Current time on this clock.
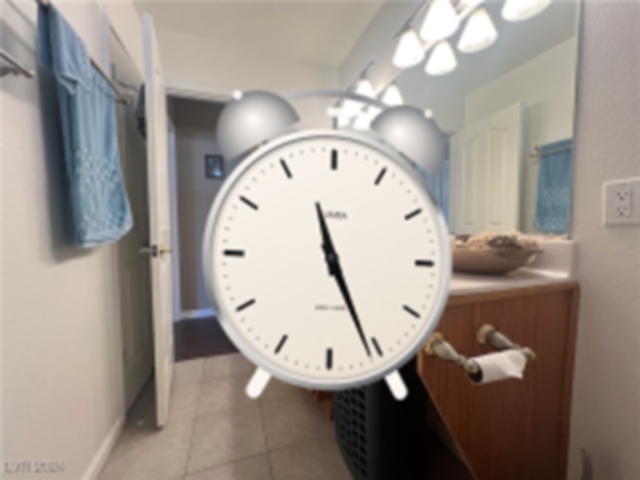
11:26
